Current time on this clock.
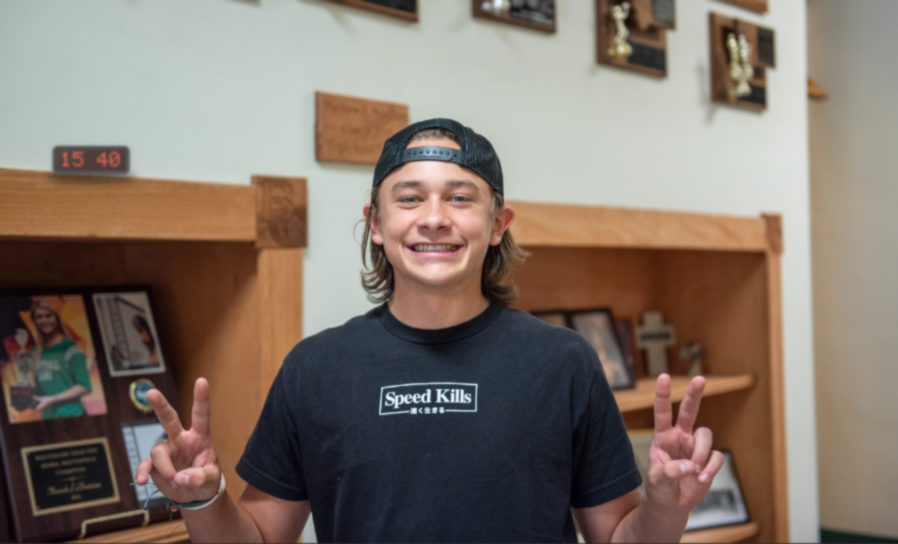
15:40
